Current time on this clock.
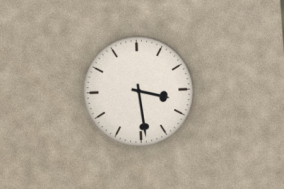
3:29
